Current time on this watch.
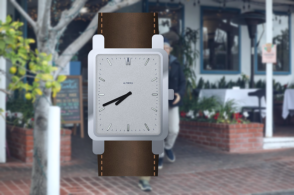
7:41
